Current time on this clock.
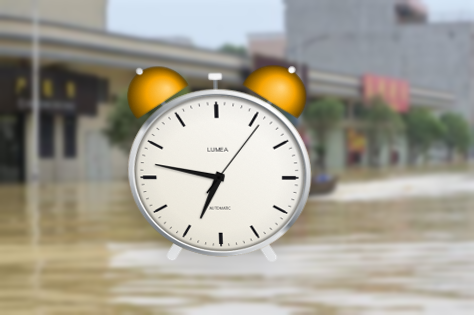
6:47:06
